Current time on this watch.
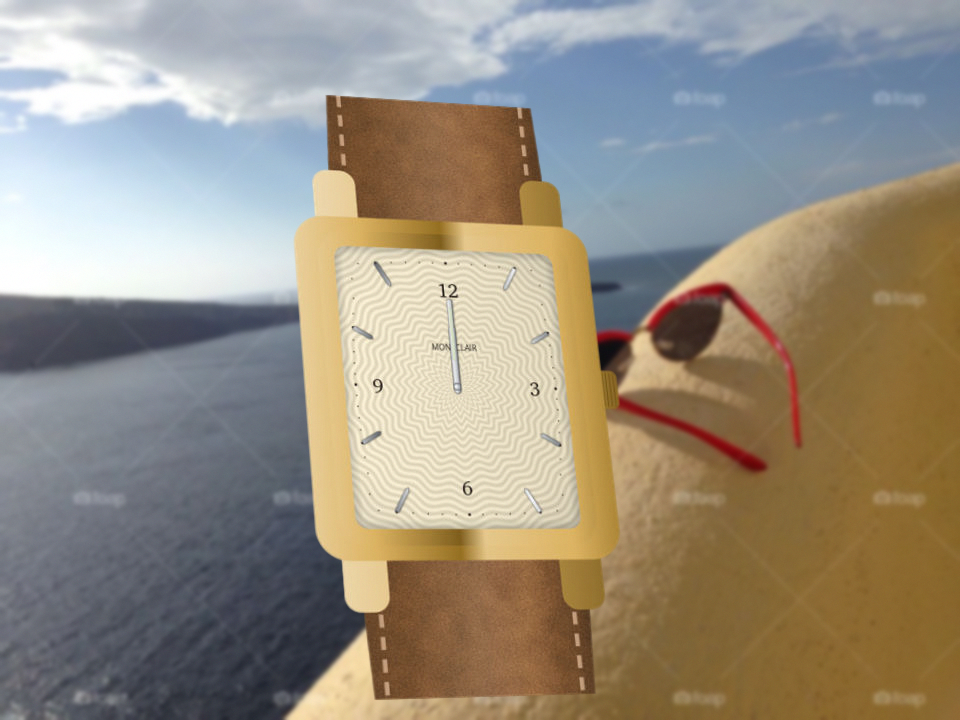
12:00
